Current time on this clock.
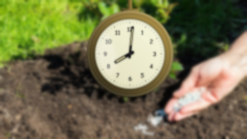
8:01
